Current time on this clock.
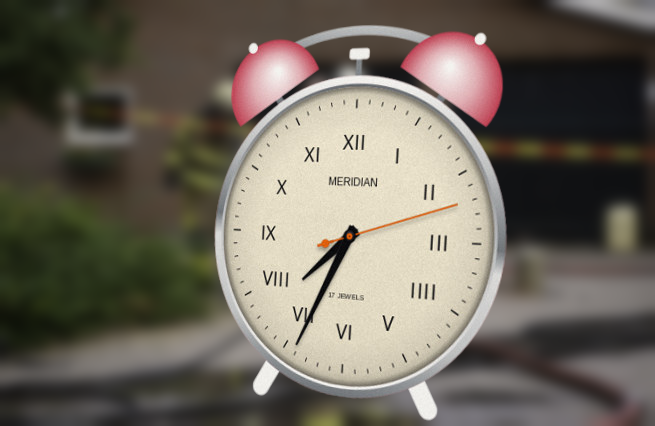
7:34:12
